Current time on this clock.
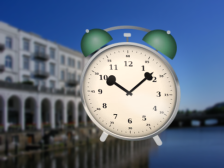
10:08
